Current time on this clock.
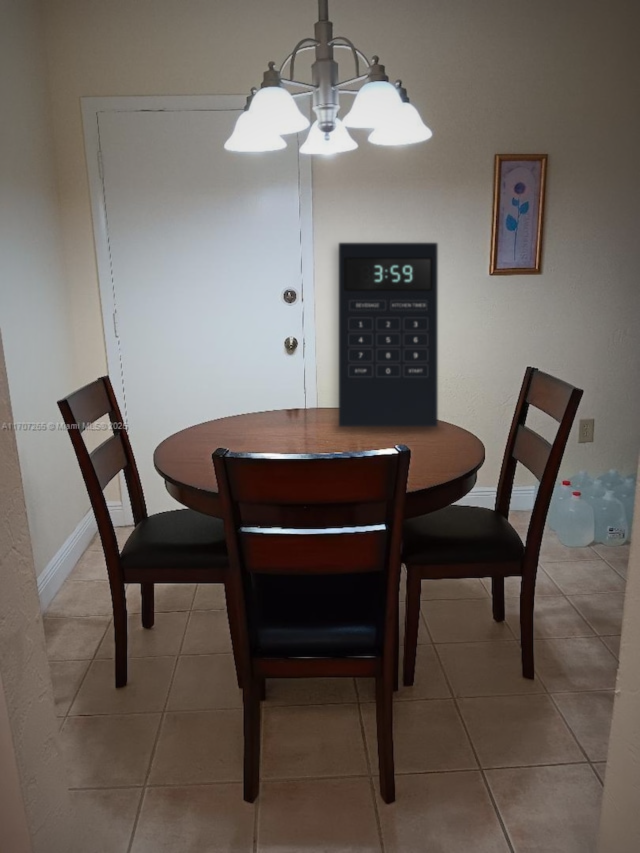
3:59
